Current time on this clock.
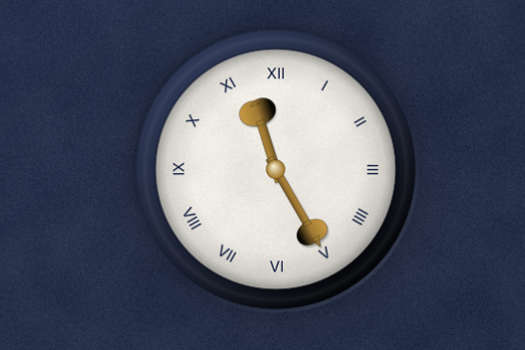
11:25
